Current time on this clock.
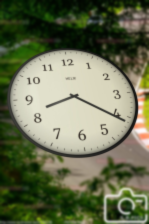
8:21
